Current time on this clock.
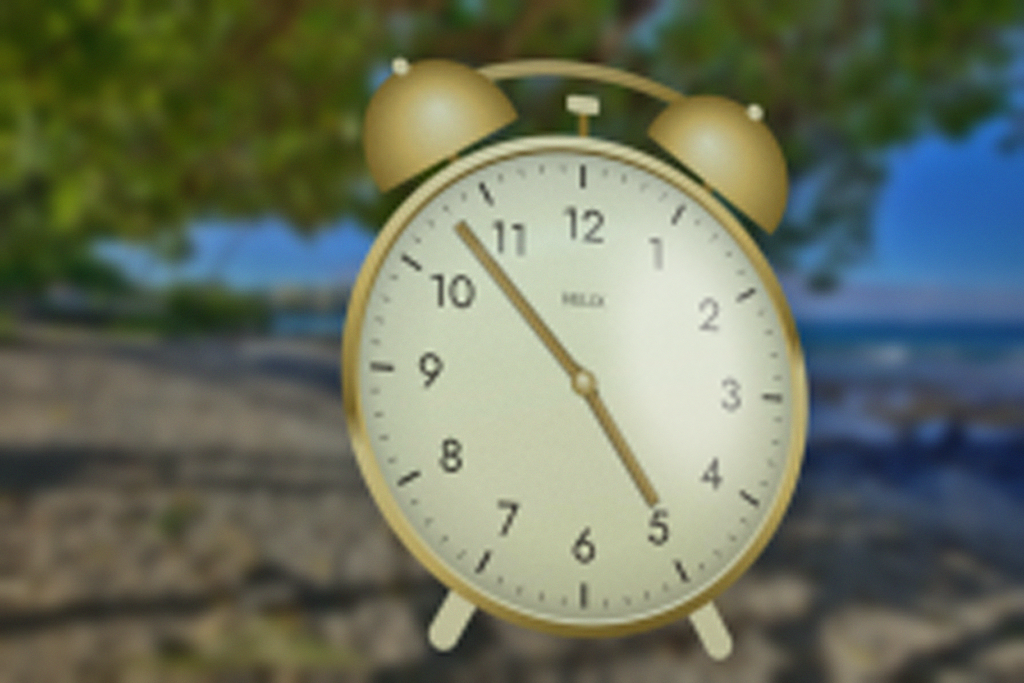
4:53
